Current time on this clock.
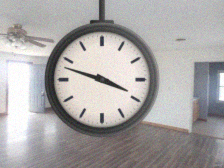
3:48
